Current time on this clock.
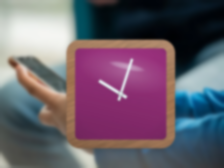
10:03
